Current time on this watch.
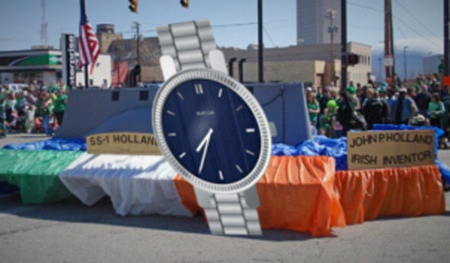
7:35
